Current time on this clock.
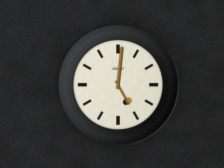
5:01
